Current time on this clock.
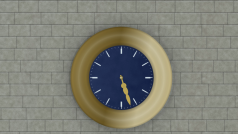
5:27
